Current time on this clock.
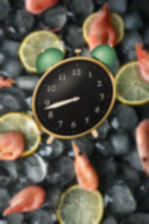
8:43
